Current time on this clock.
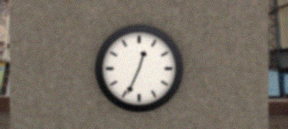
12:34
